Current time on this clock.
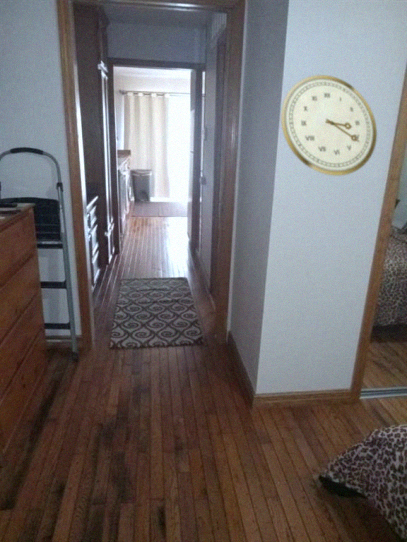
3:21
